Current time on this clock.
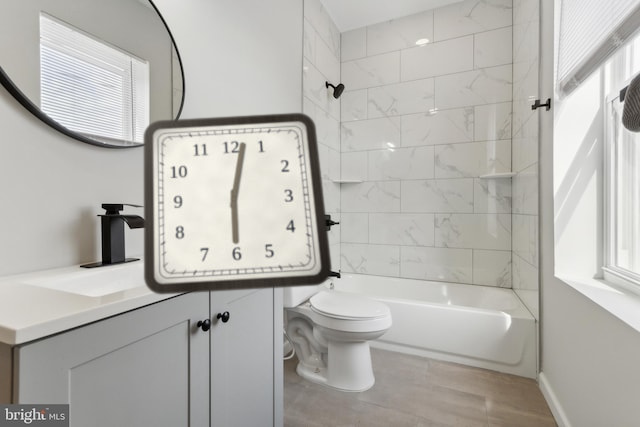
6:02
